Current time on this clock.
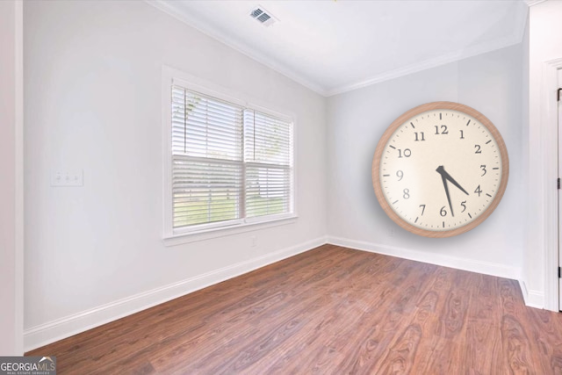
4:28
